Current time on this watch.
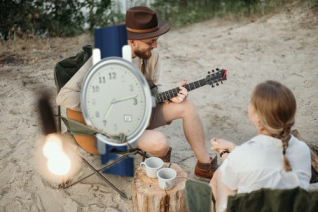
7:13
